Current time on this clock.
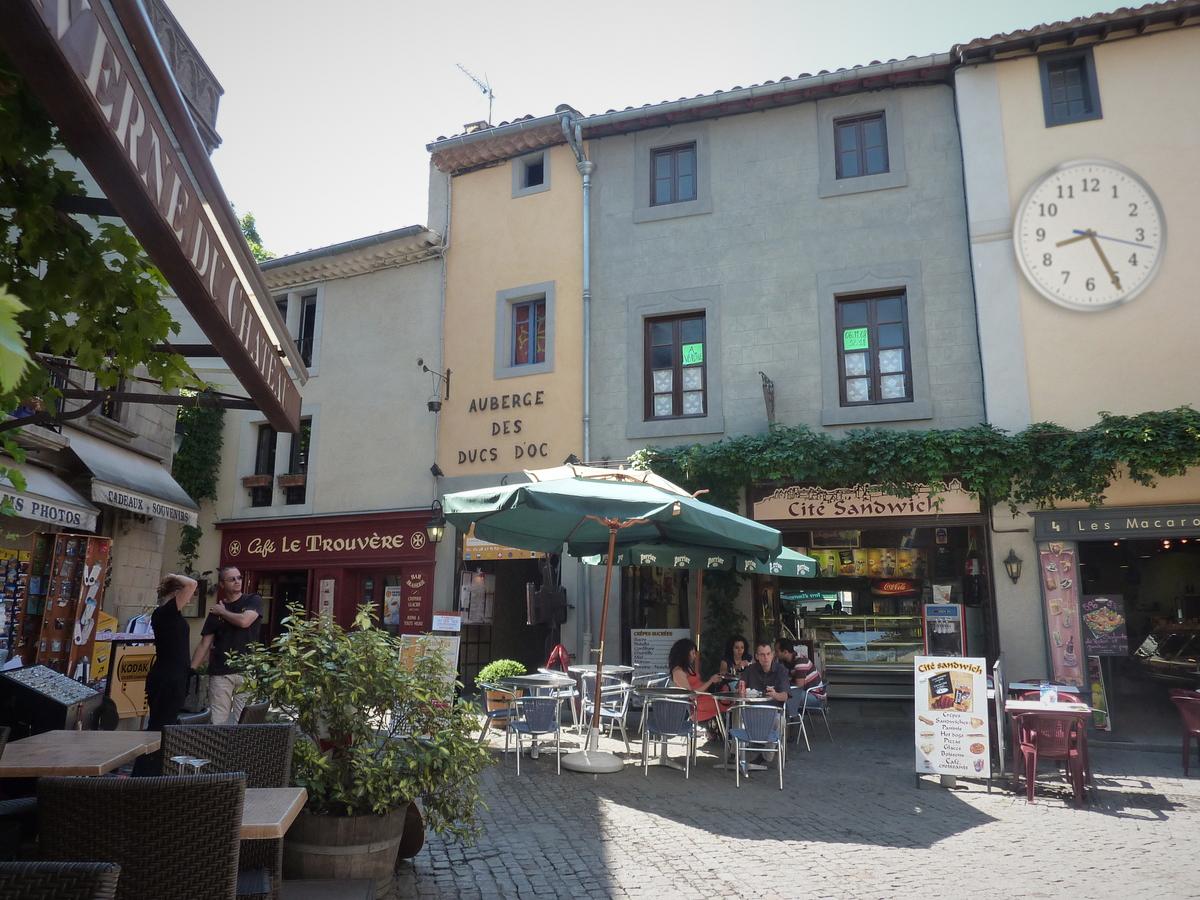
8:25:17
